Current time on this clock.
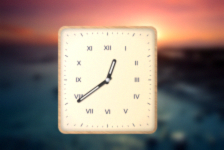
12:39
